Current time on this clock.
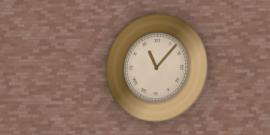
11:07
